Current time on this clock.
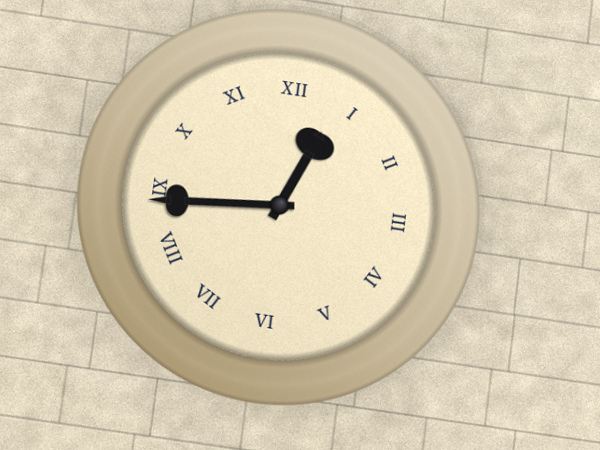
12:44
